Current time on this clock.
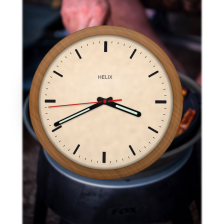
3:40:44
